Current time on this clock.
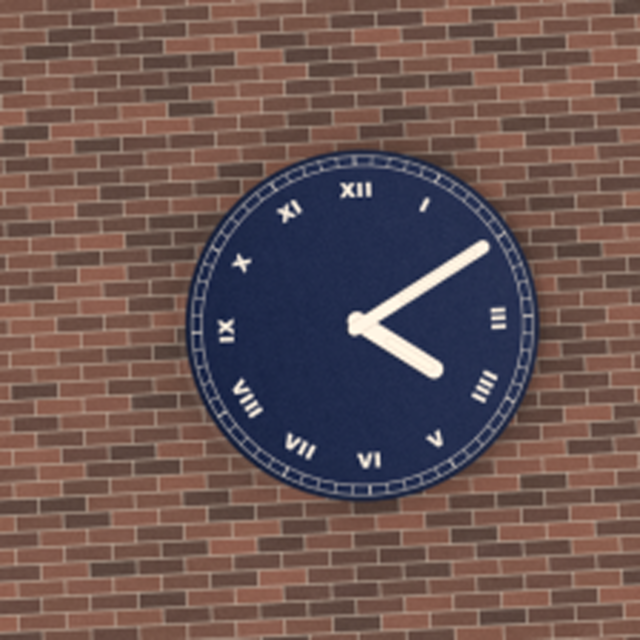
4:10
